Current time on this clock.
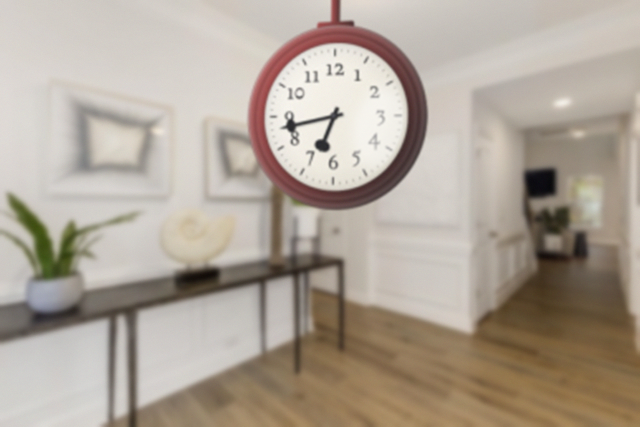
6:43
